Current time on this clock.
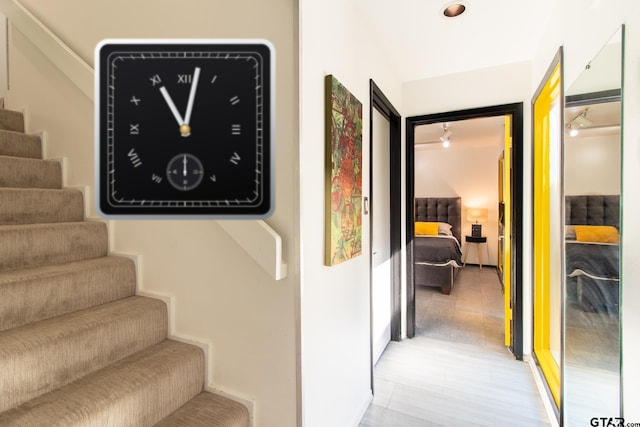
11:02
